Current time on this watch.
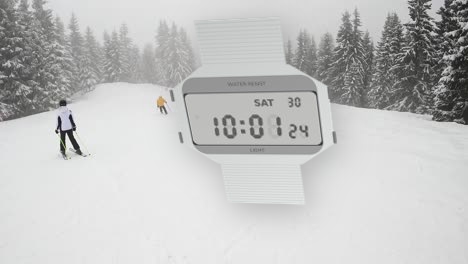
10:01:24
